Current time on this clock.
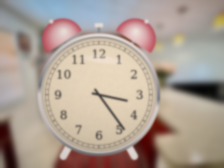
3:24
